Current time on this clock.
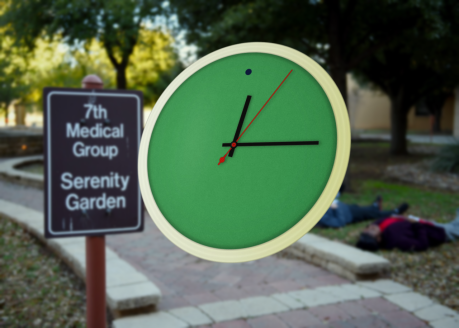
12:14:05
